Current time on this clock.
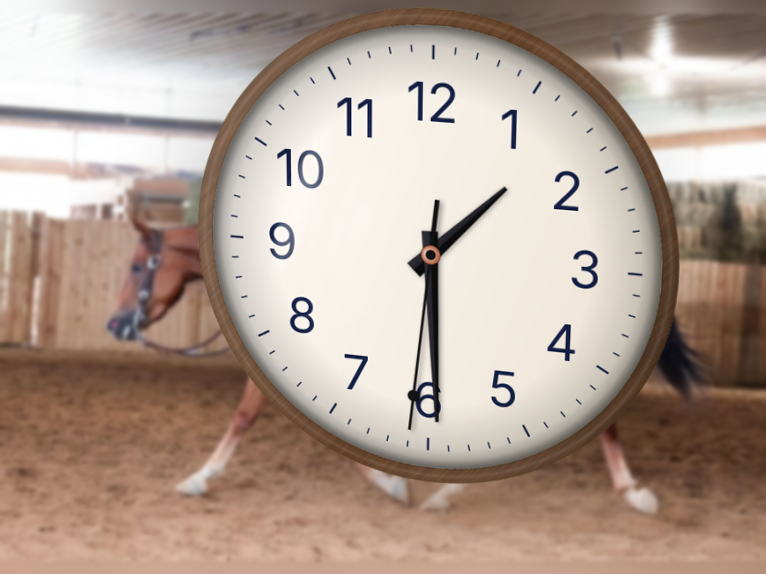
1:29:31
